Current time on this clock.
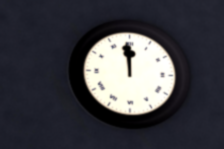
11:59
